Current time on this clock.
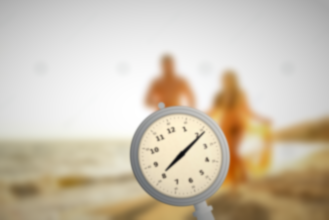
8:11
